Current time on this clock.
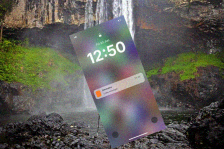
12:50
